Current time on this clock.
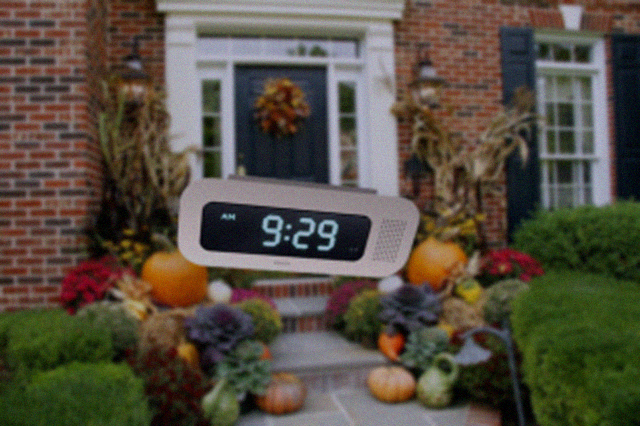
9:29
